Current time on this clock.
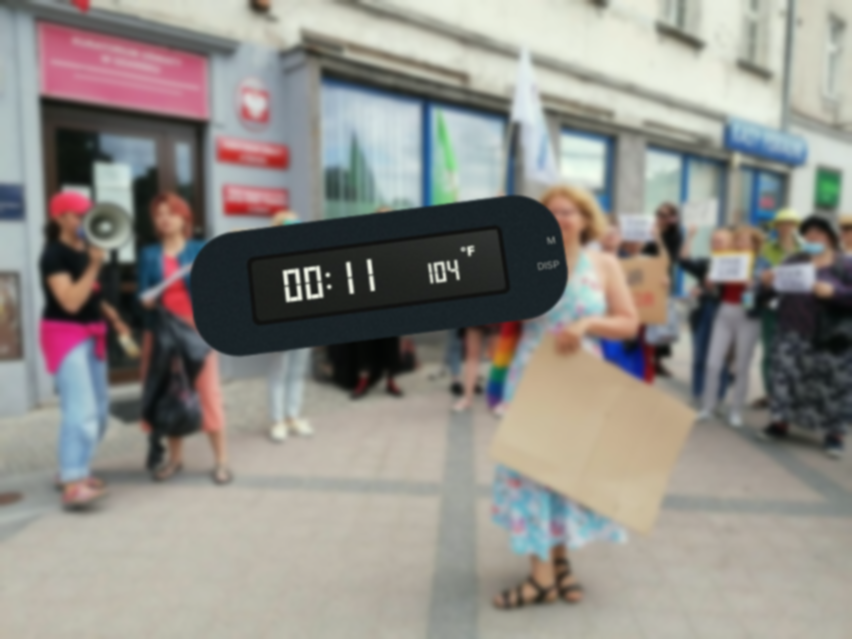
0:11
